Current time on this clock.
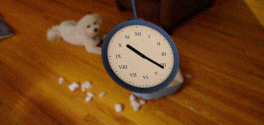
10:21
